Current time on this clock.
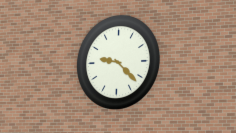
9:22
